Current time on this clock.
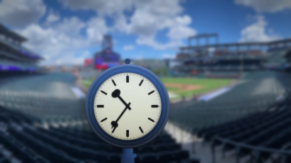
10:36
